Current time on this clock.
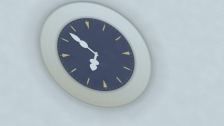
6:53
